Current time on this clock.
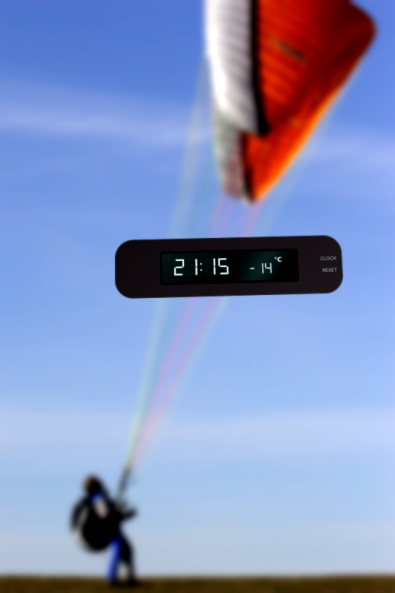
21:15
